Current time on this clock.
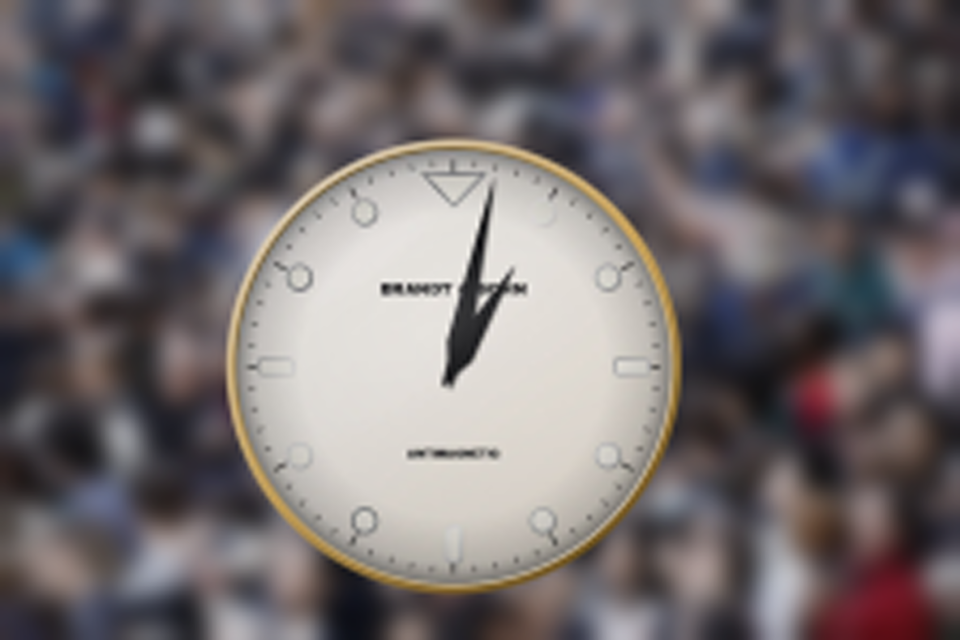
1:02
